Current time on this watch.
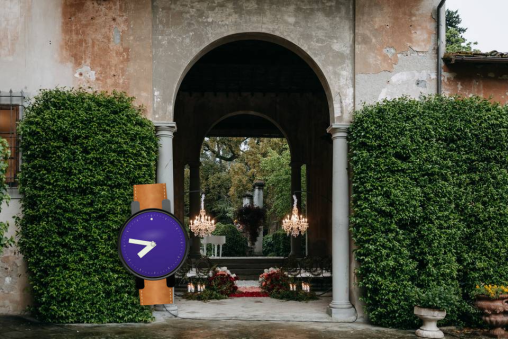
7:47
